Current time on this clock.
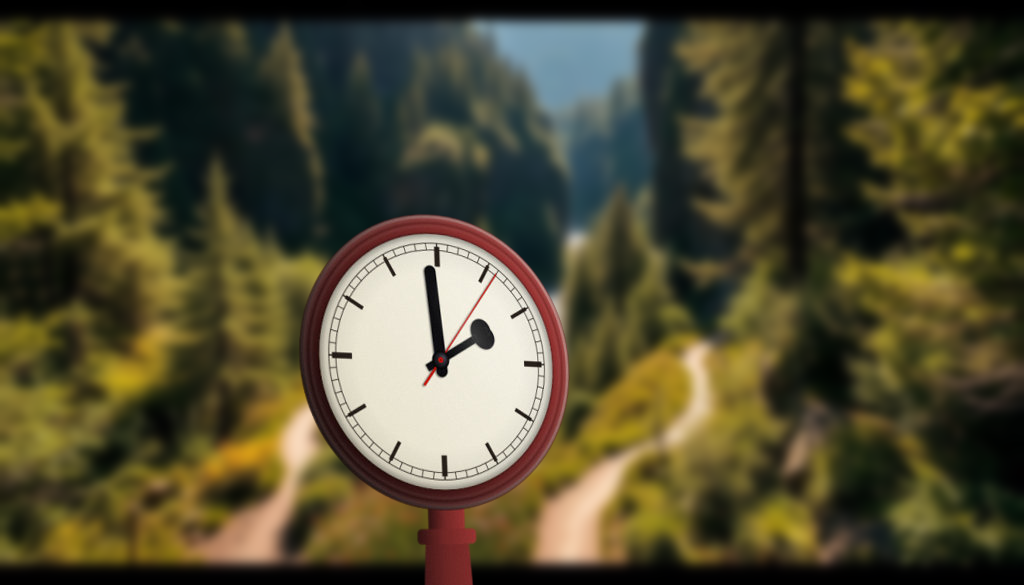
1:59:06
